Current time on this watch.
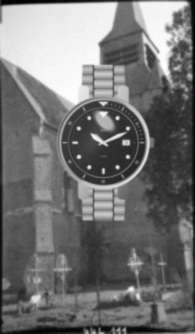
10:11
